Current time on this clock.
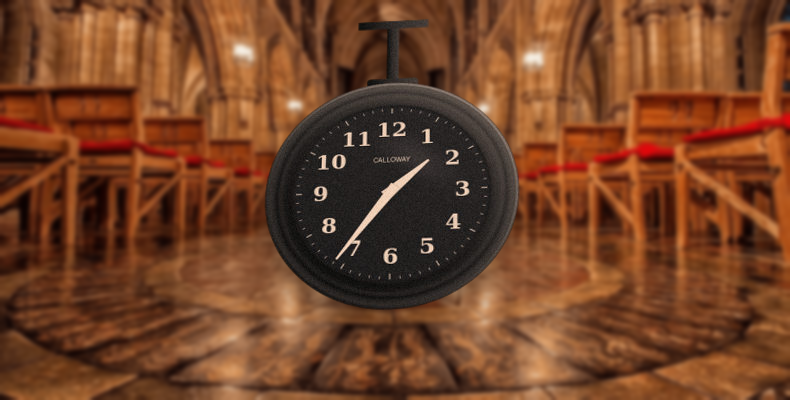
1:36
